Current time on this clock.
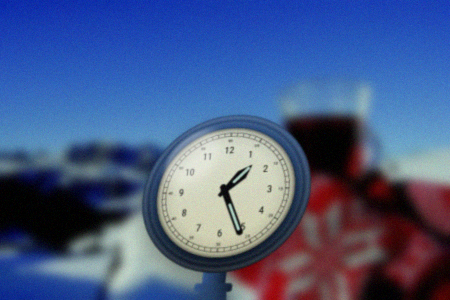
1:26
